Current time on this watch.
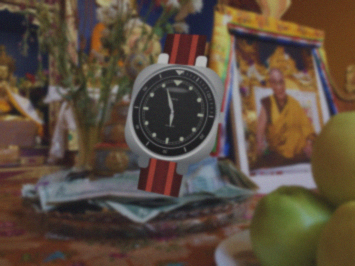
5:56
